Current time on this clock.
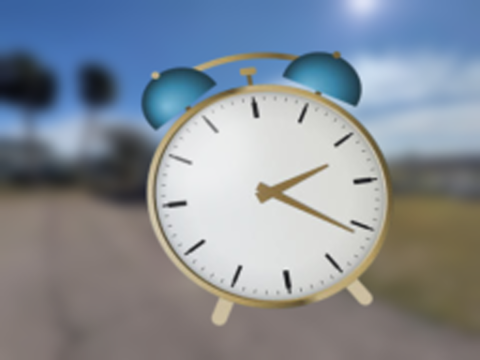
2:21
